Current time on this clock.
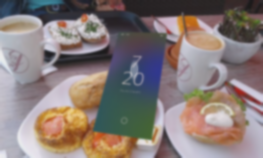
7:20
